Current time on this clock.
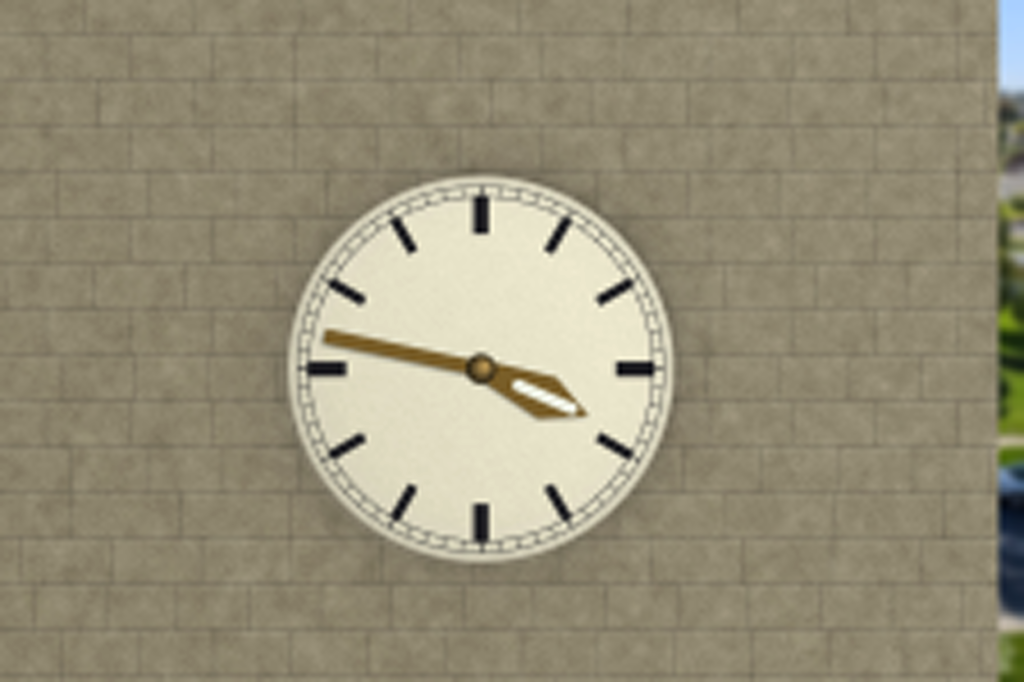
3:47
